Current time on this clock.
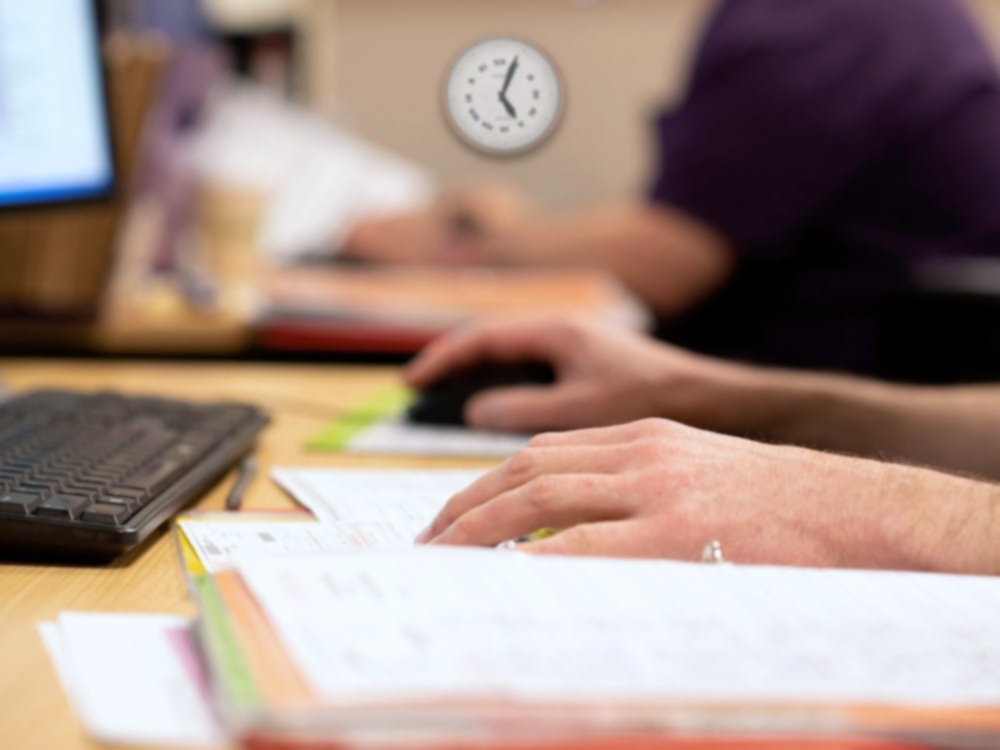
5:04
